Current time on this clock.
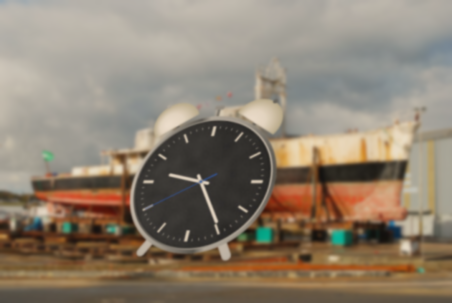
9:24:40
